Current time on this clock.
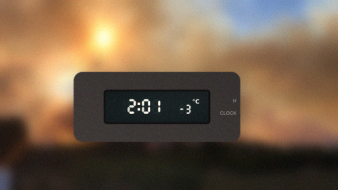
2:01
